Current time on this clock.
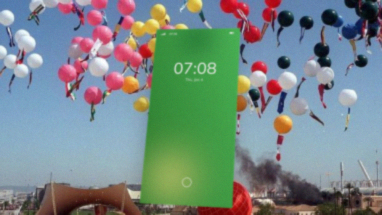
7:08
